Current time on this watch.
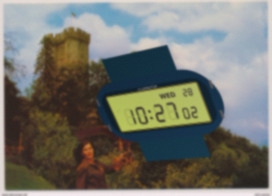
10:27:02
